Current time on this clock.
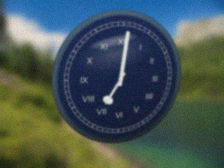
7:01
